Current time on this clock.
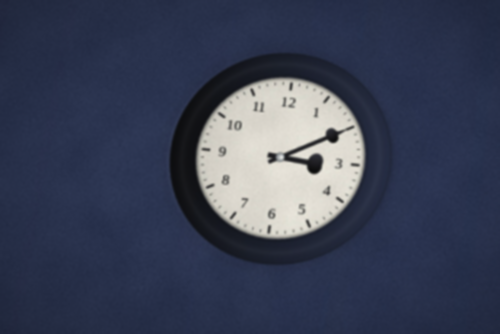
3:10
